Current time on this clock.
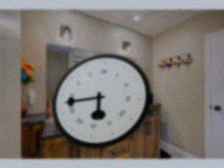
5:43
